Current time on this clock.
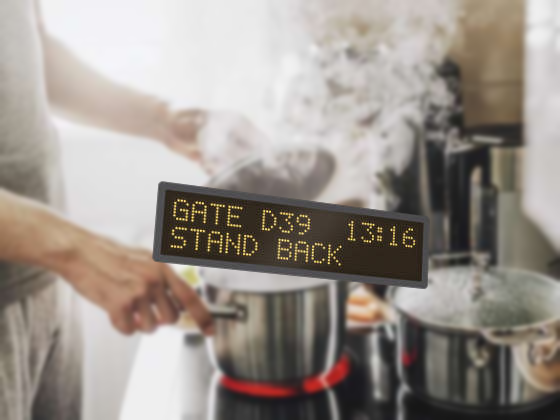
13:16
